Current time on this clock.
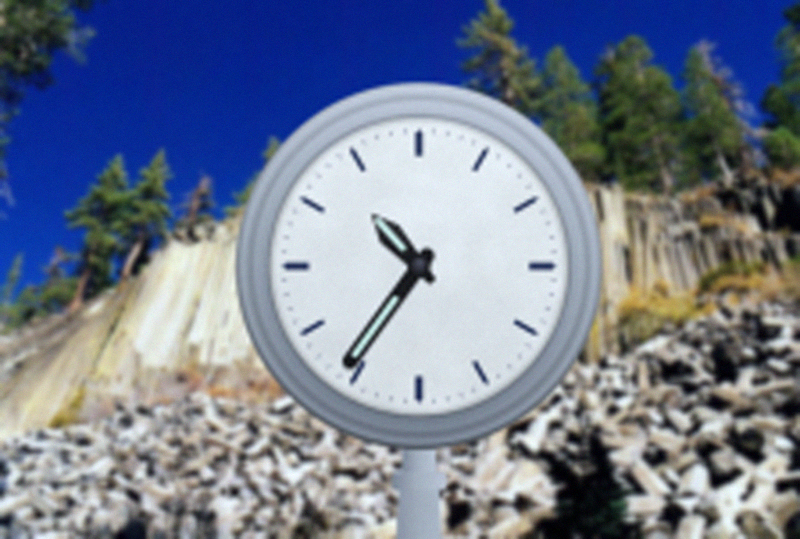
10:36
